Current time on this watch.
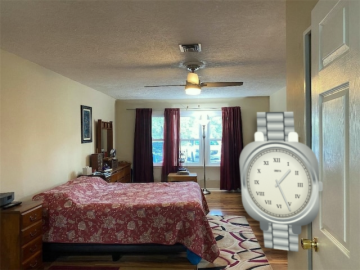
1:26
